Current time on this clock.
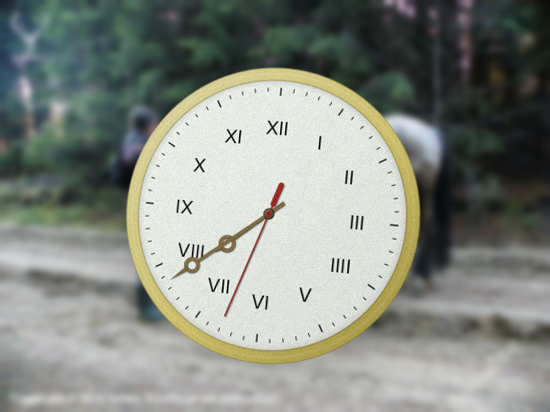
7:38:33
